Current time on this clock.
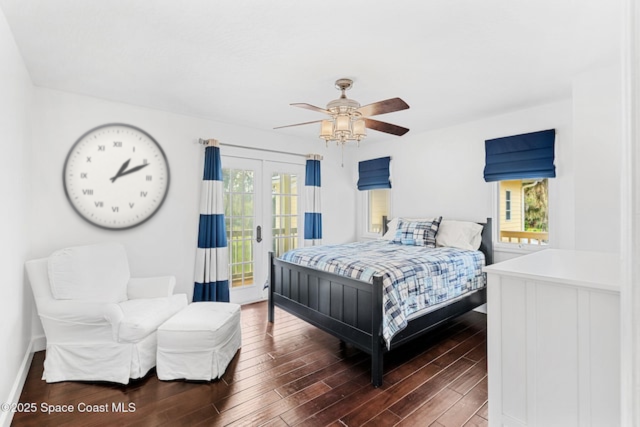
1:11
